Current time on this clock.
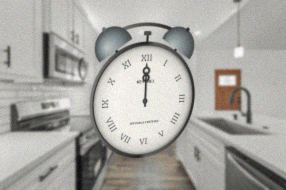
12:00
